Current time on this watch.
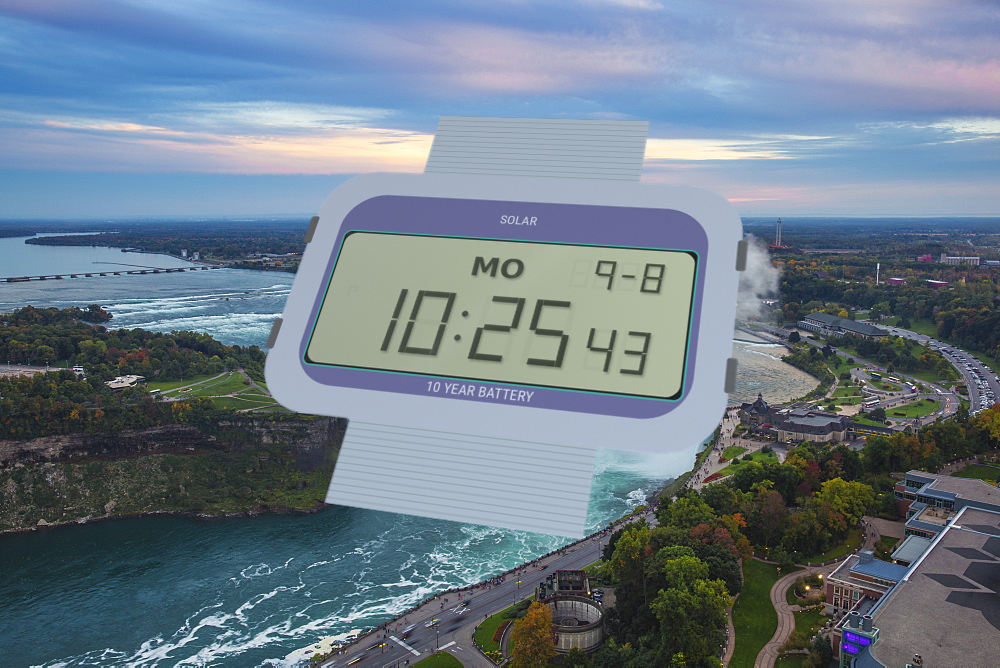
10:25:43
